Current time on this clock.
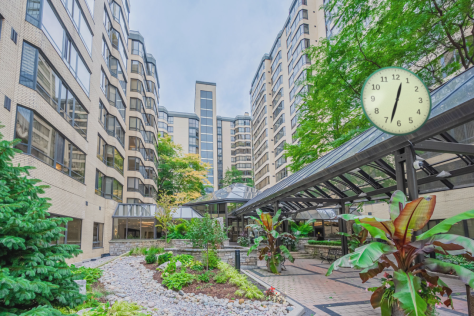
12:33
